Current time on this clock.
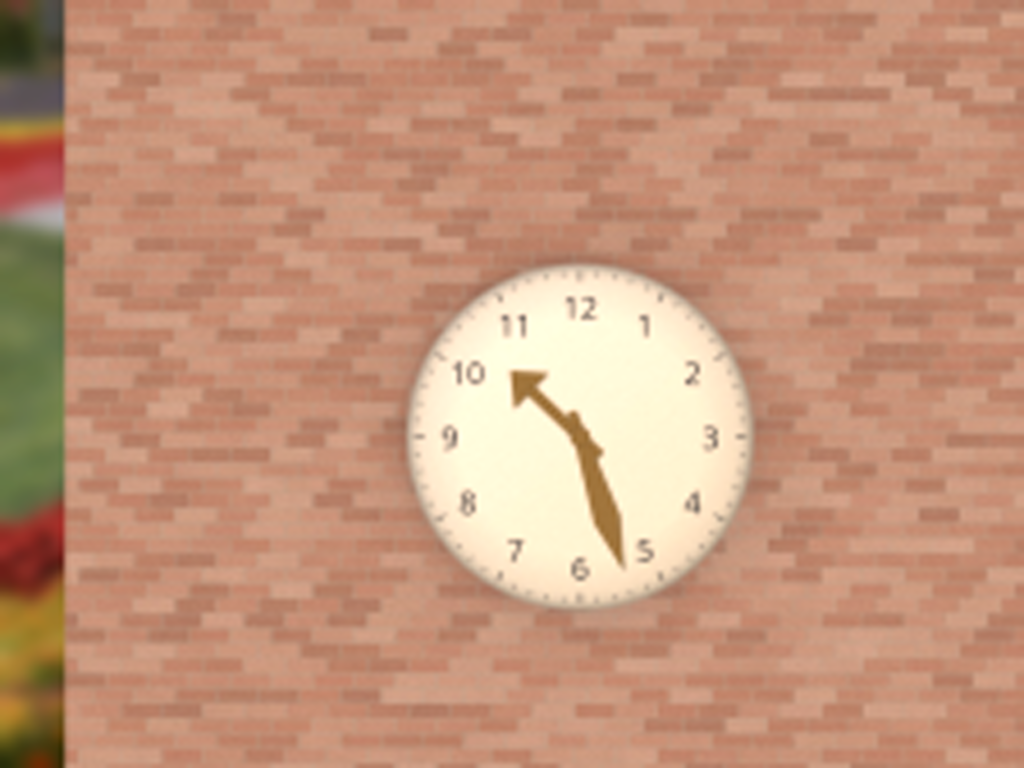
10:27
